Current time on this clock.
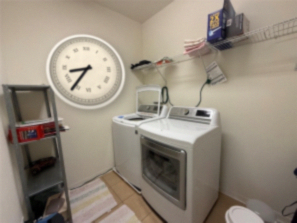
8:36
